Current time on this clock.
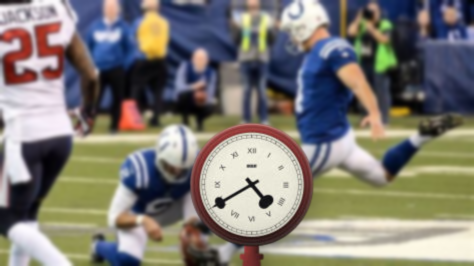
4:40
